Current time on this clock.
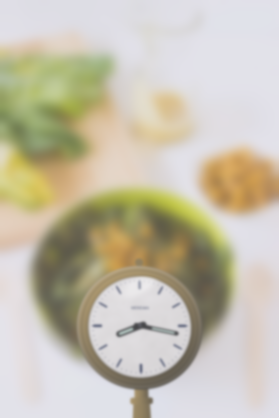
8:17
